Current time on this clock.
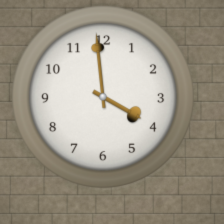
3:59
